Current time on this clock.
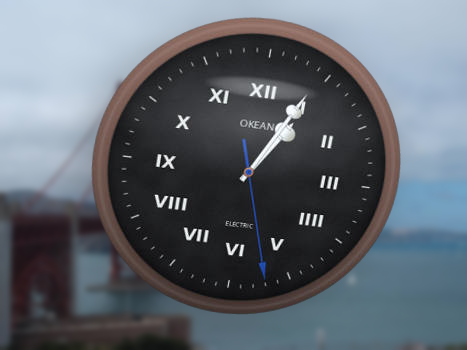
1:04:27
